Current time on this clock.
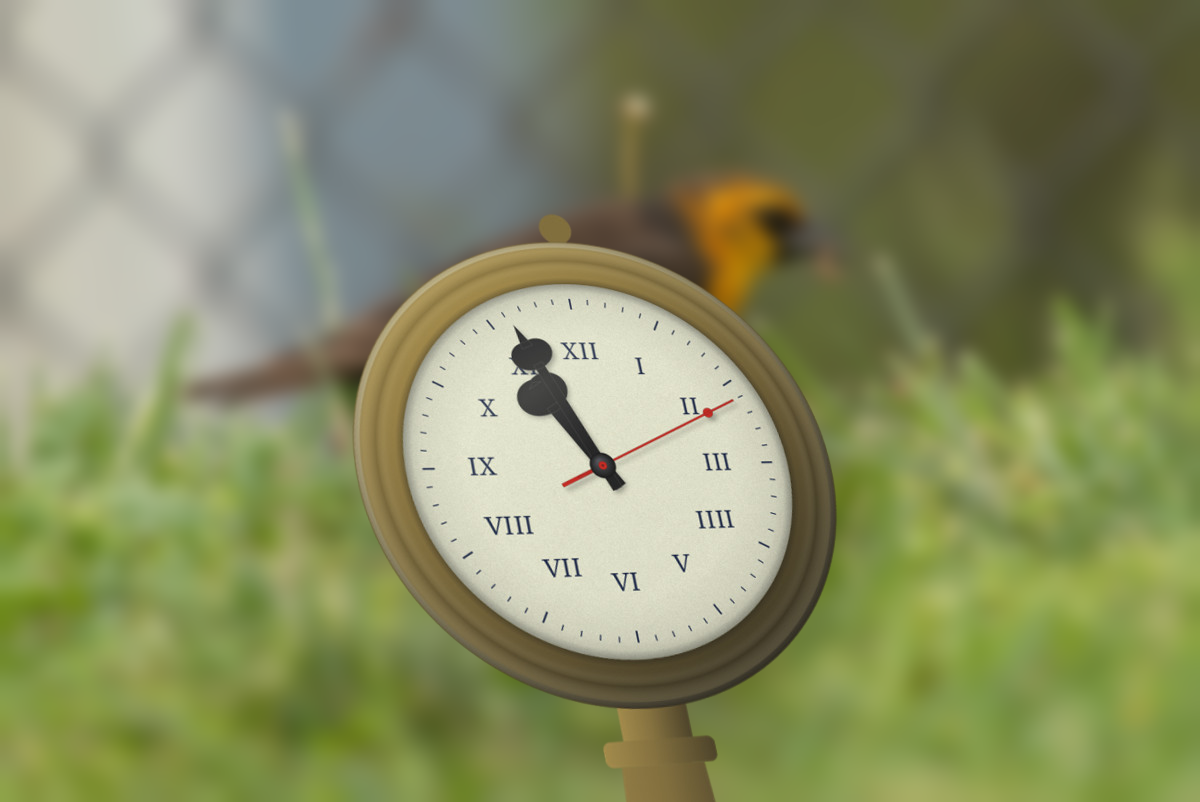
10:56:11
